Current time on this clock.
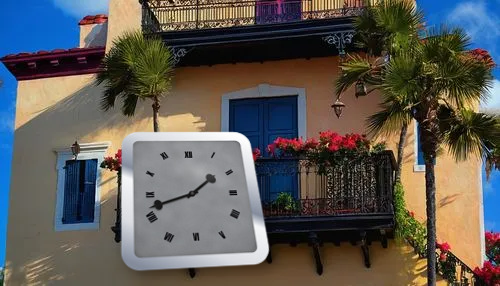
1:42
